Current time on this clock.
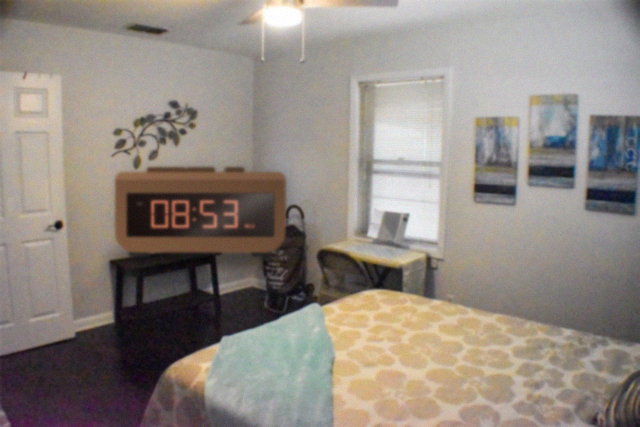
8:53
